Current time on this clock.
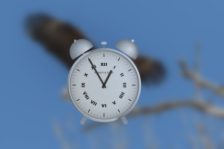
12:55
